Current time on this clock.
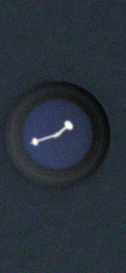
1:42
